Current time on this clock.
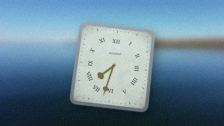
7:32
